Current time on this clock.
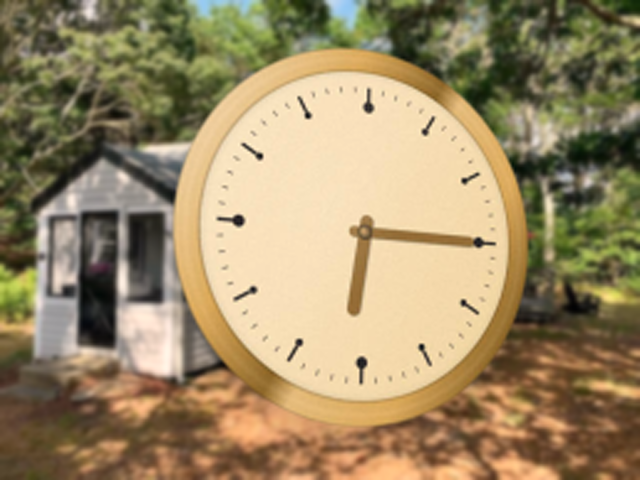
6:15
